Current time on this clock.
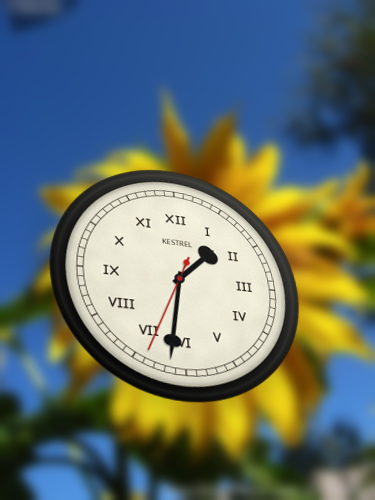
1:31:34
